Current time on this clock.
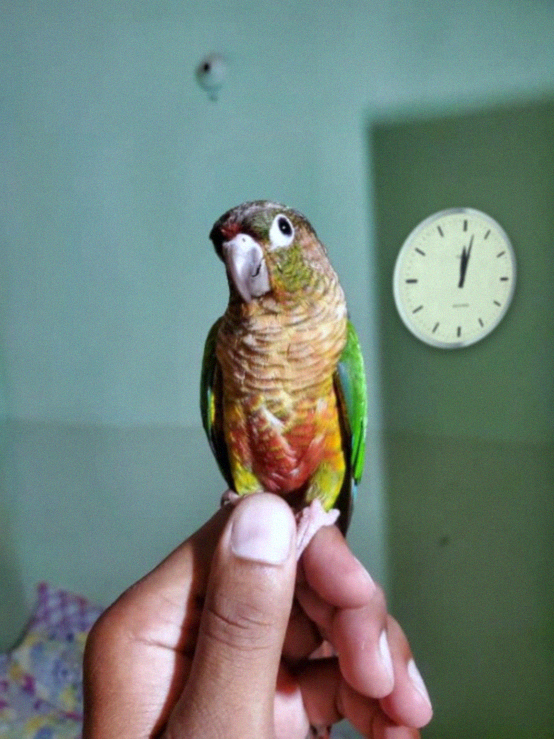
12:02
